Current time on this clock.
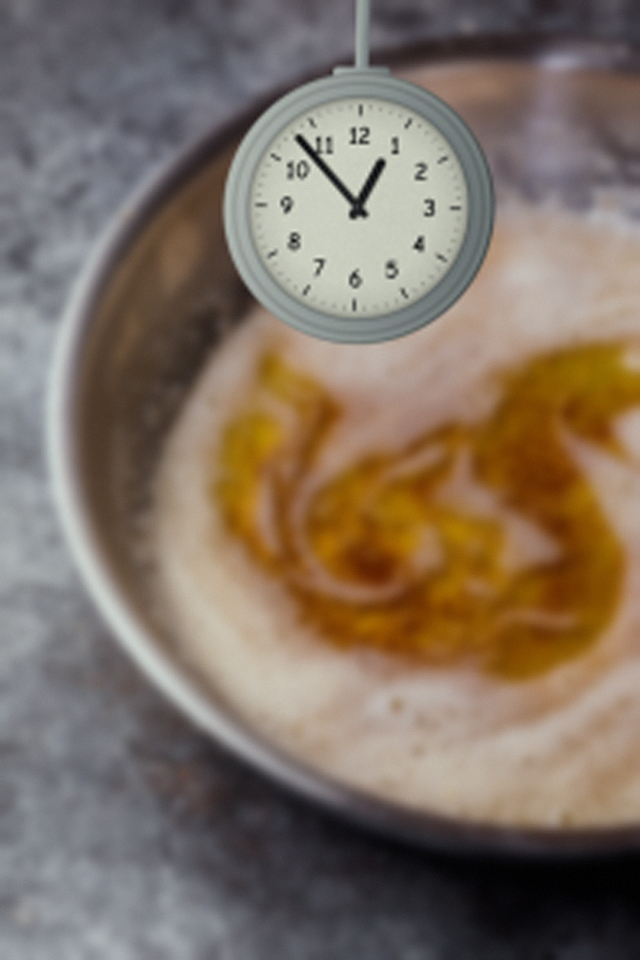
12:53
